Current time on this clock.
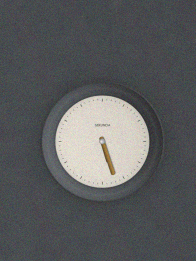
5:27
